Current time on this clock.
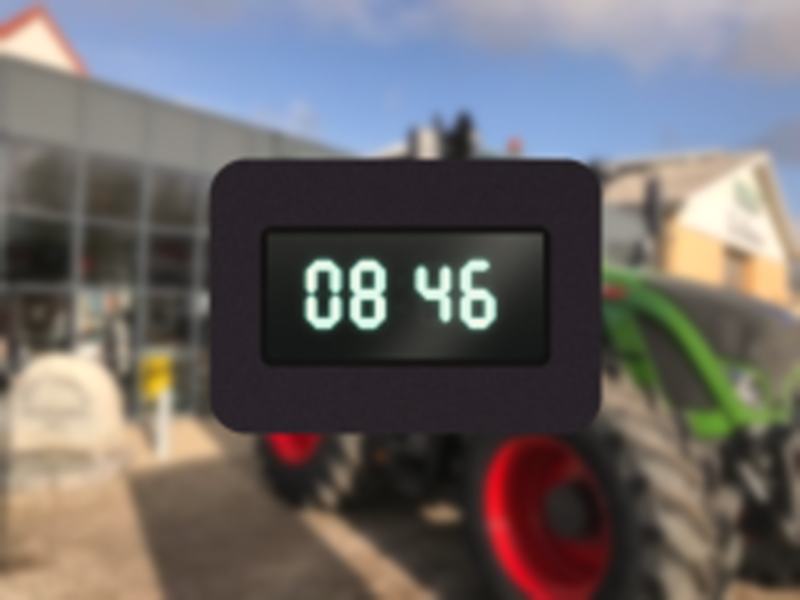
8:46
